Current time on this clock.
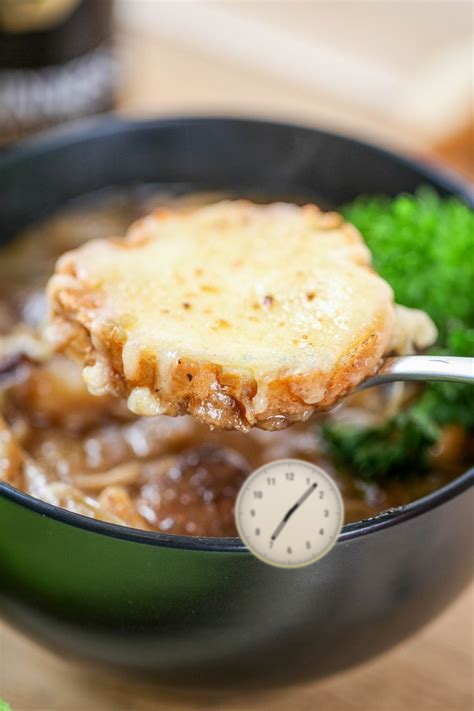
7:07
